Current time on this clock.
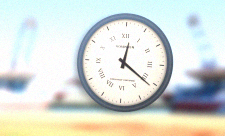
12:21
